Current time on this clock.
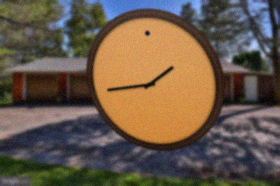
1:43
